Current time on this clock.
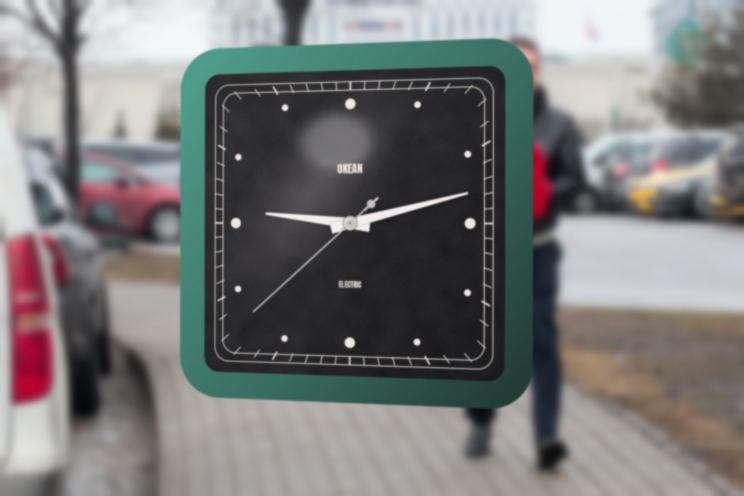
9:12:38
